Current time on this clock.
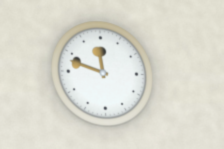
11:48
